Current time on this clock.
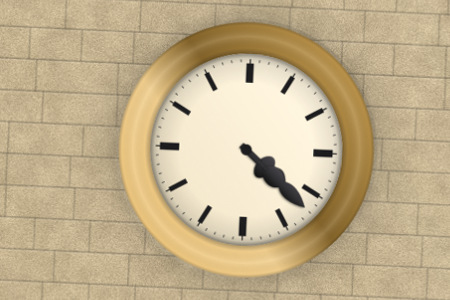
4:22
